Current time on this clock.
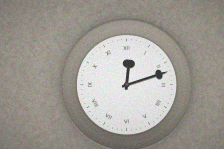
12:12
